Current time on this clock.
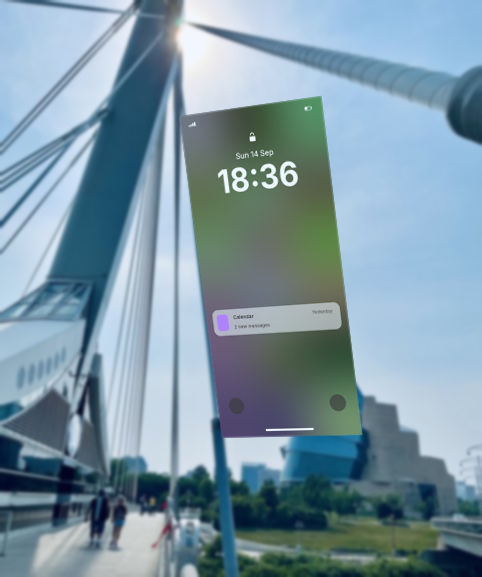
18:36
